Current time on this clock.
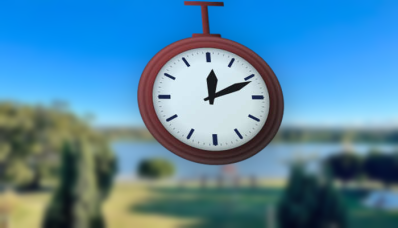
12:11
